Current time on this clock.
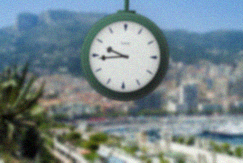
9:44
